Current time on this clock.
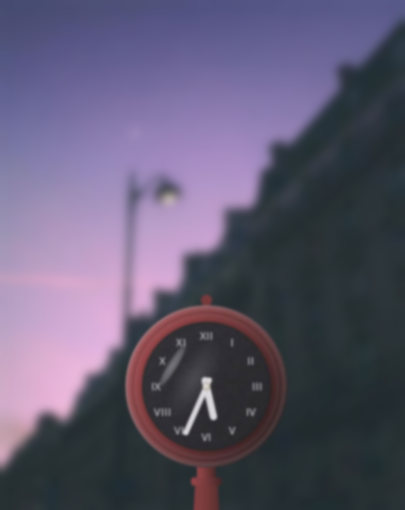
5:34
